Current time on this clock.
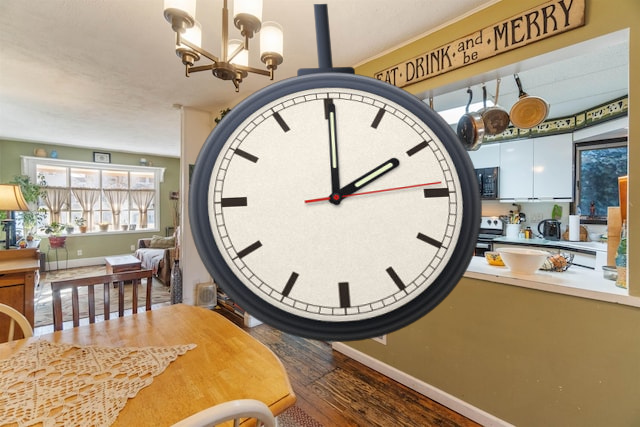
2:00:14
